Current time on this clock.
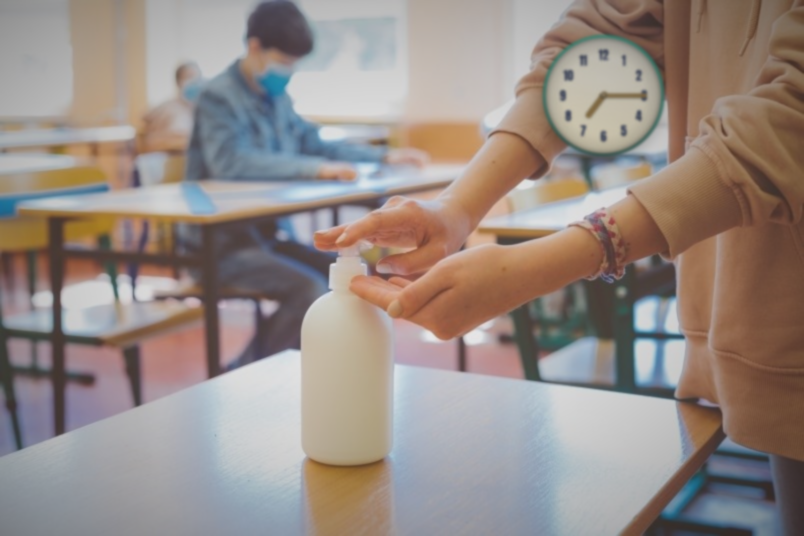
7:15
